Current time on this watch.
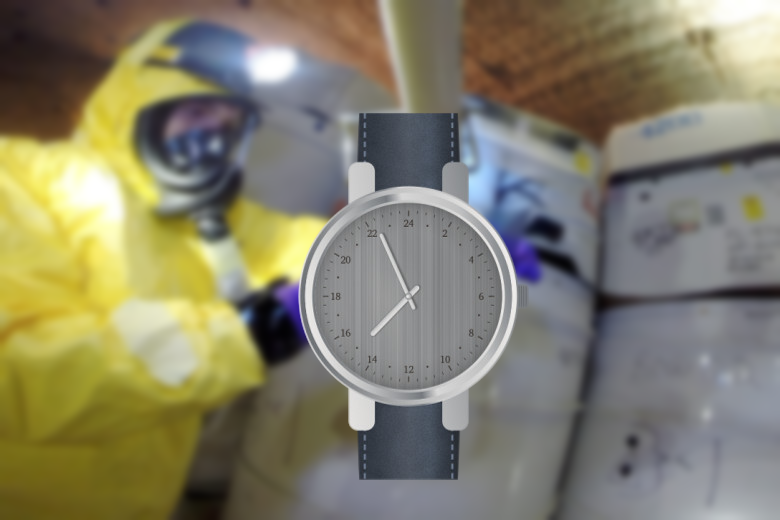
14:56
